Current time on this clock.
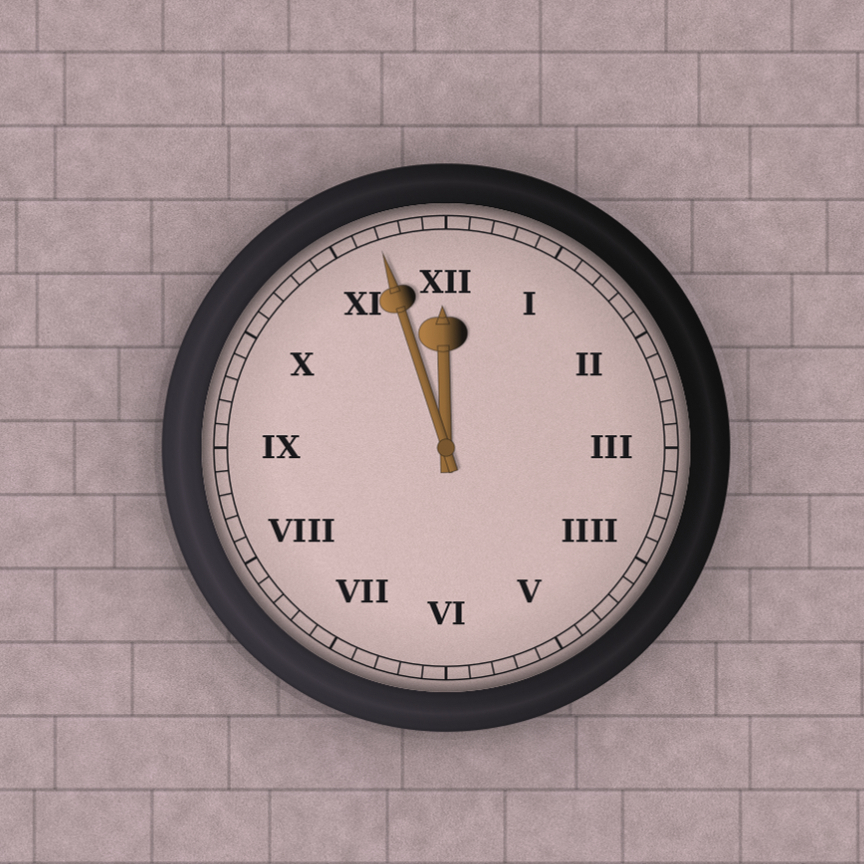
11:57
